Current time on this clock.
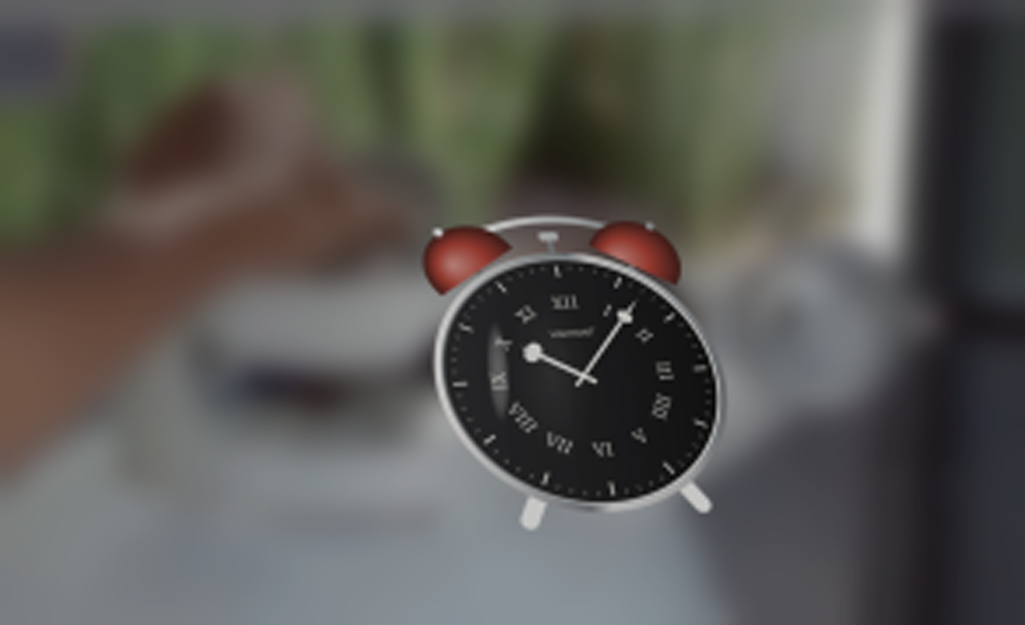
10:07
